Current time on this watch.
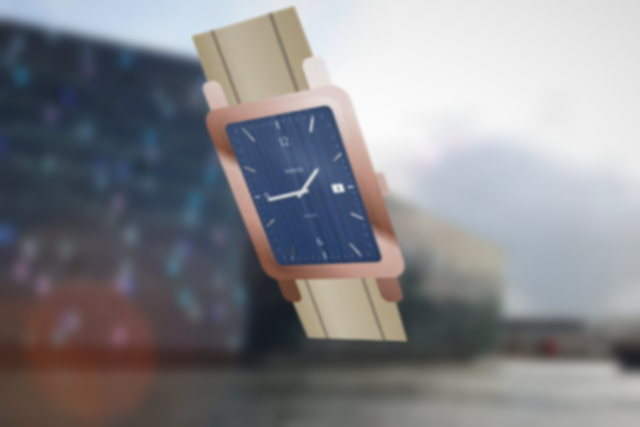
1:44
